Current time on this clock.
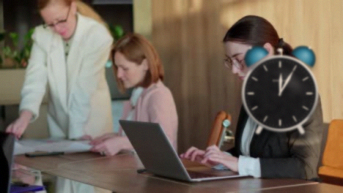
12:05
